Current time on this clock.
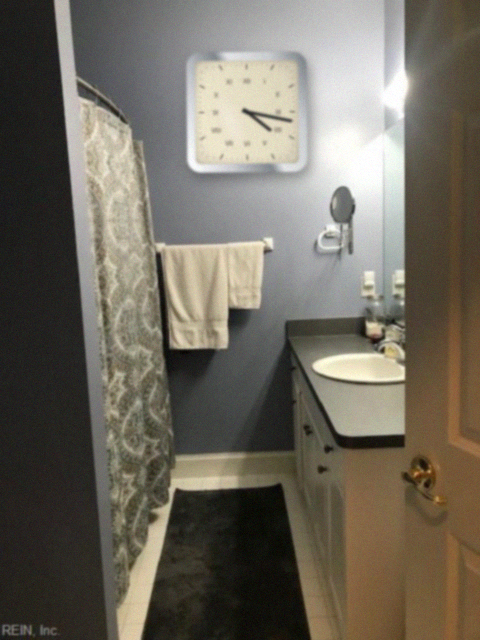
4:17
